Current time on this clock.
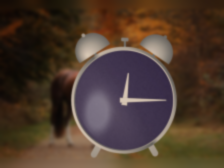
12:15
